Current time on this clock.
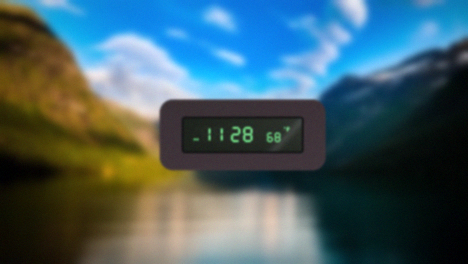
11:28
